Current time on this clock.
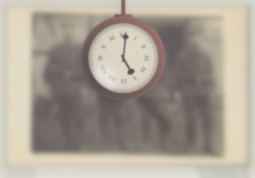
5:01
